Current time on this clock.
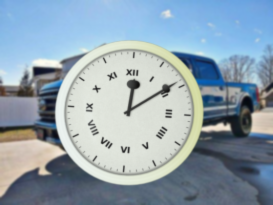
12:09
